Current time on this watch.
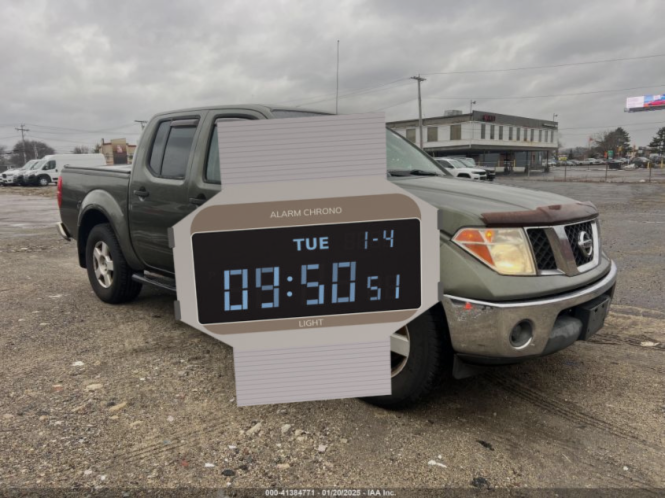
9:50:51
